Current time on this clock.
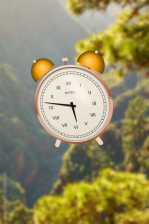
5:47
